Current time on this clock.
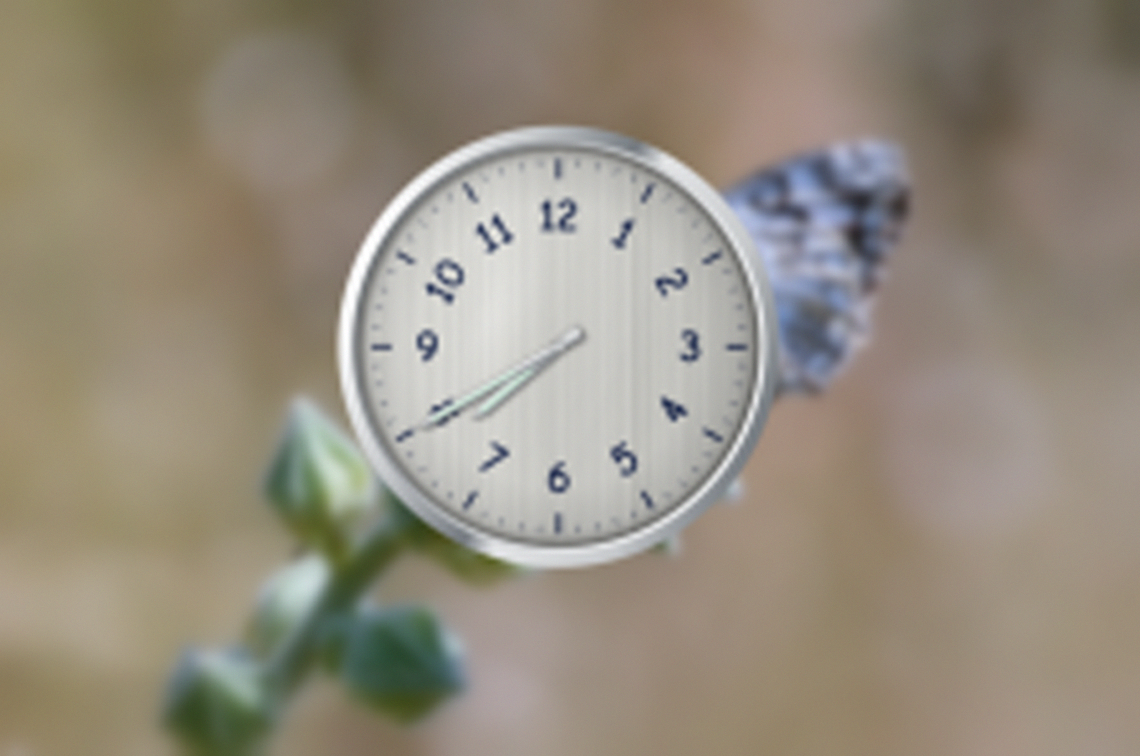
7:40
